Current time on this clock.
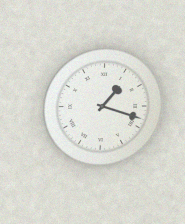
1:18
